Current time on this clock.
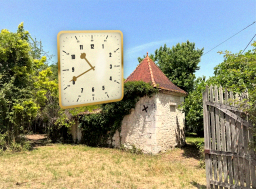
10:41
